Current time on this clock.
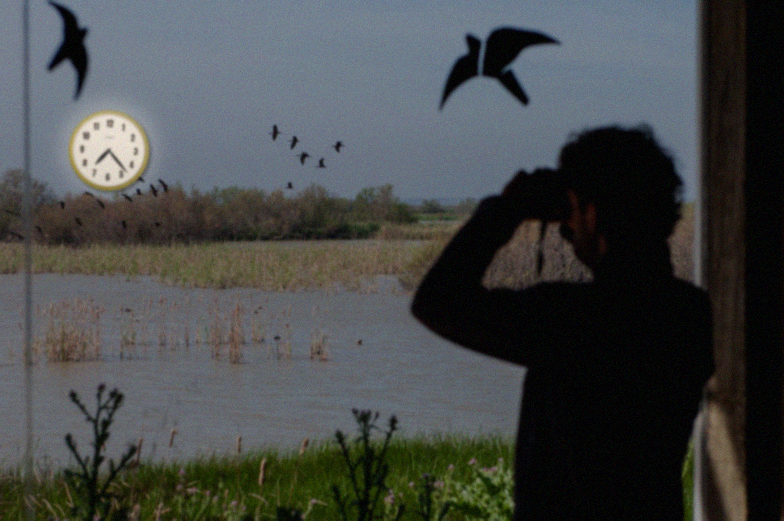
7:23
